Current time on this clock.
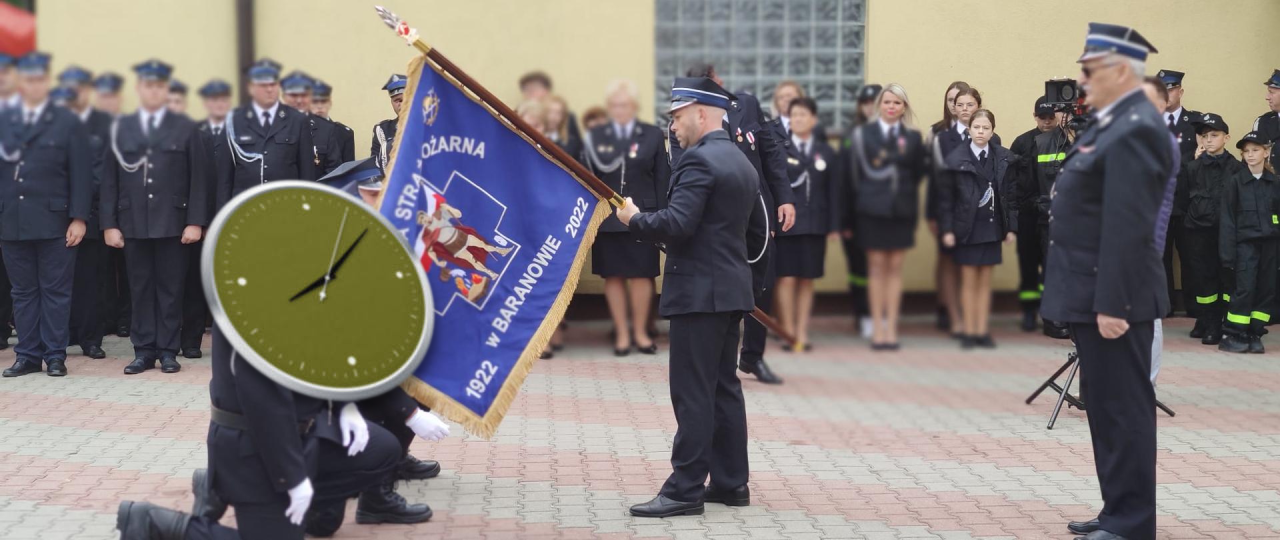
8:08:05
